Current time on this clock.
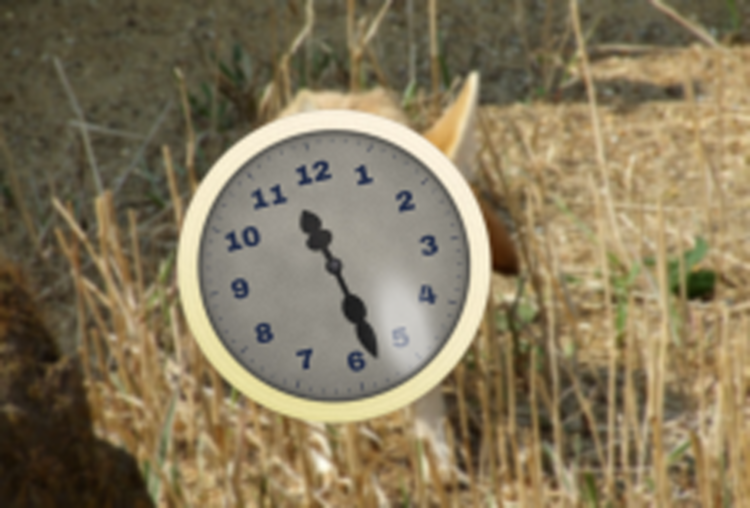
11:28
